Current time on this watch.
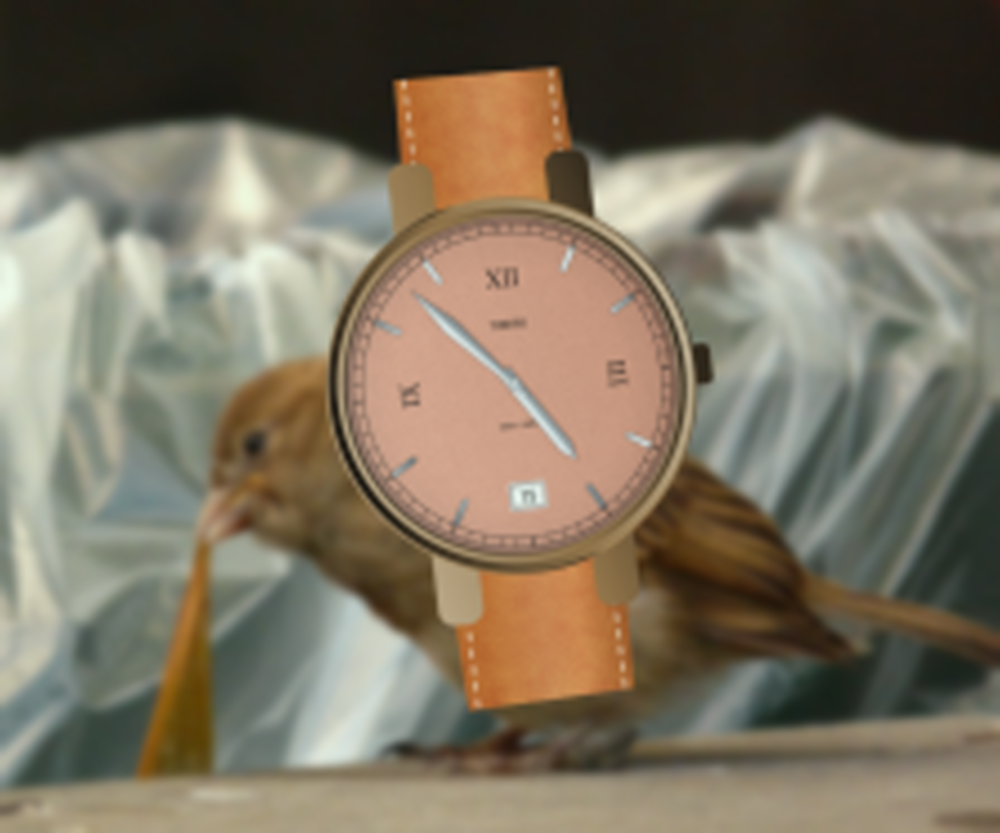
4:53
